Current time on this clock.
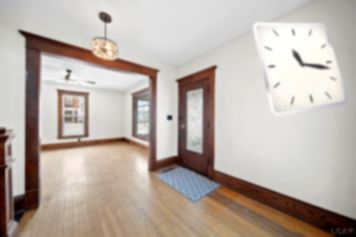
11:17
